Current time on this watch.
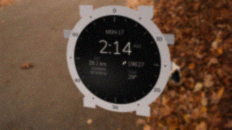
2:14
